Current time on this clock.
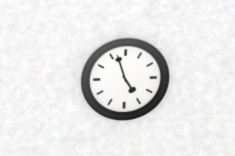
4:57
